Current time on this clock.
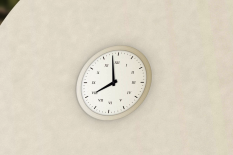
7:58
